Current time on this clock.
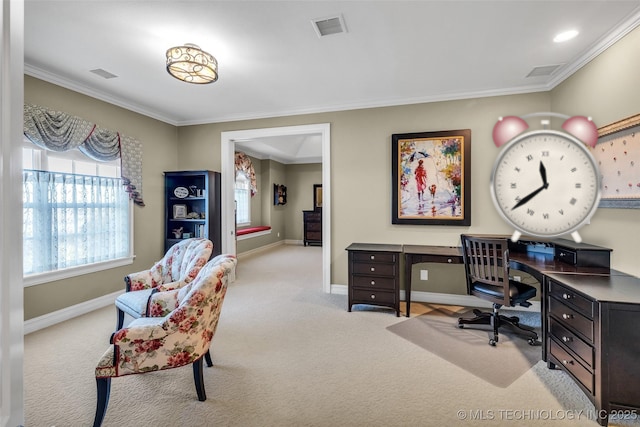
11:39
